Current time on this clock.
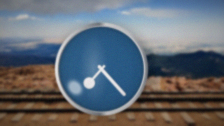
7:23
